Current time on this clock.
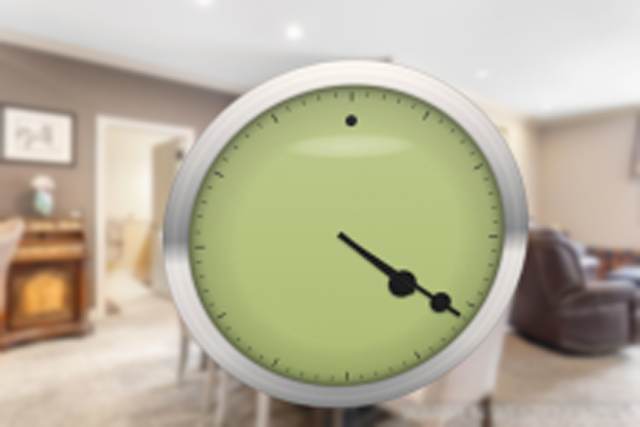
4:21
